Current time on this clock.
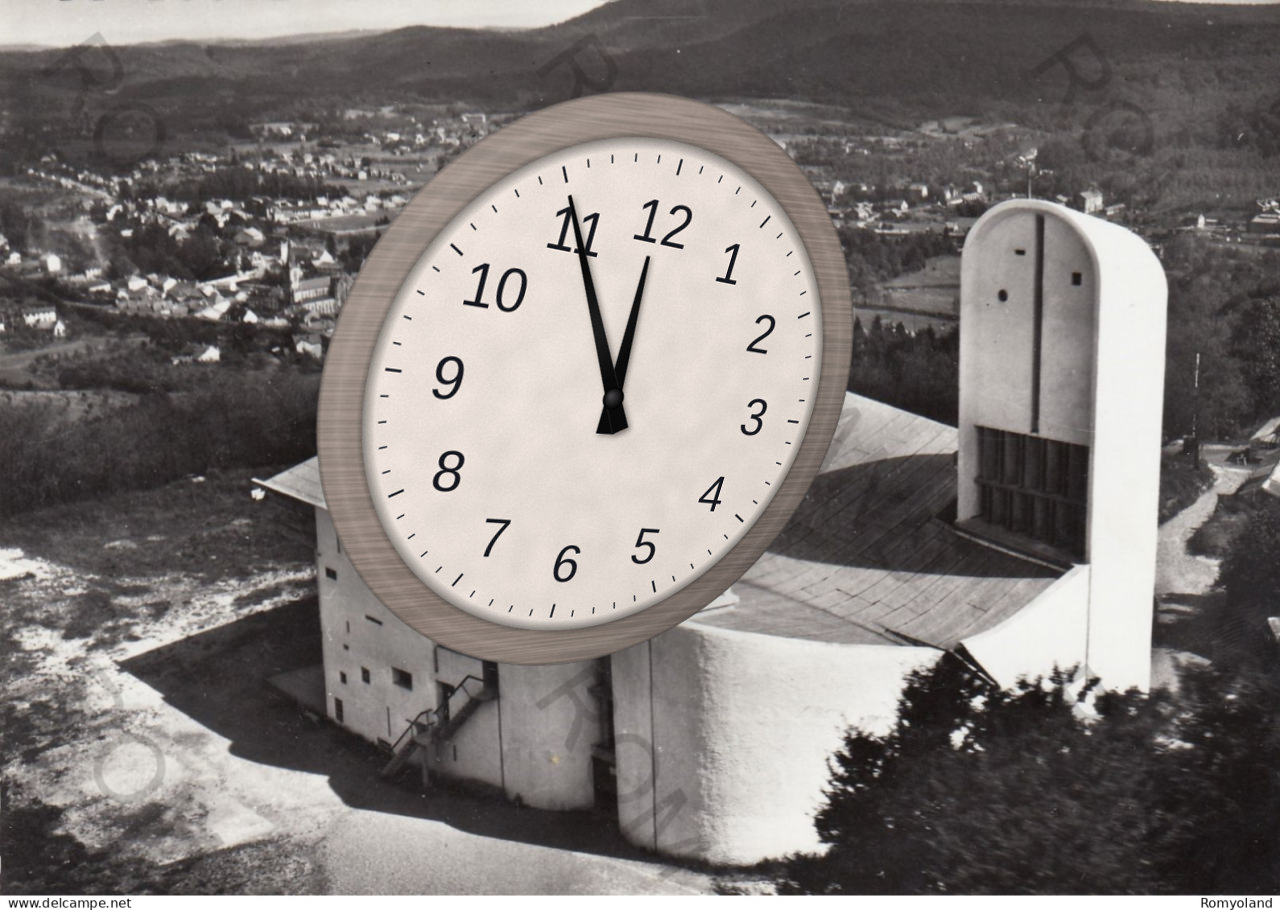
11:55
